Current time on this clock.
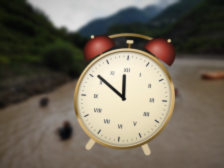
11:51
